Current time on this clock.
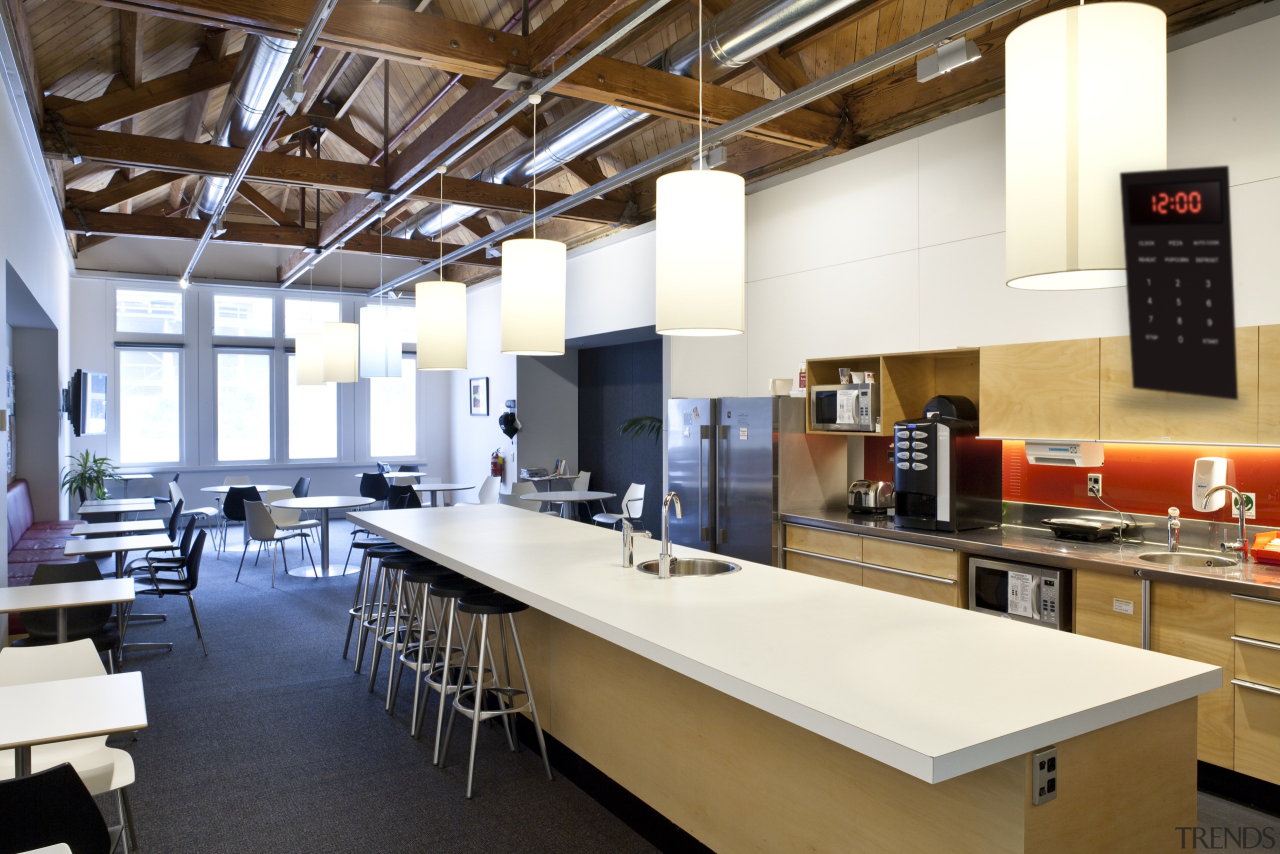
12:00
